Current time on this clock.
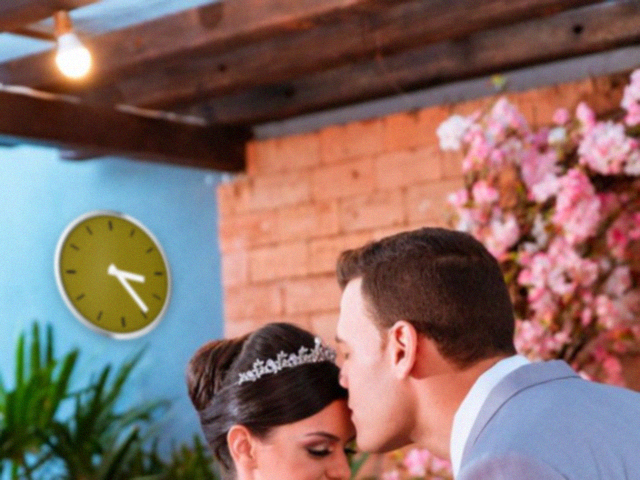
3:24
